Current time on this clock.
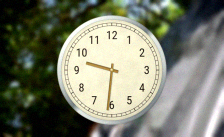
9:31
